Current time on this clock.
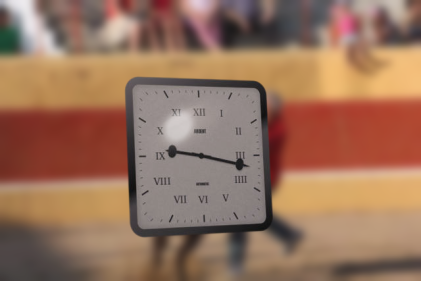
9:17
